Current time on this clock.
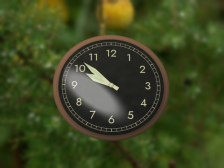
9:52
